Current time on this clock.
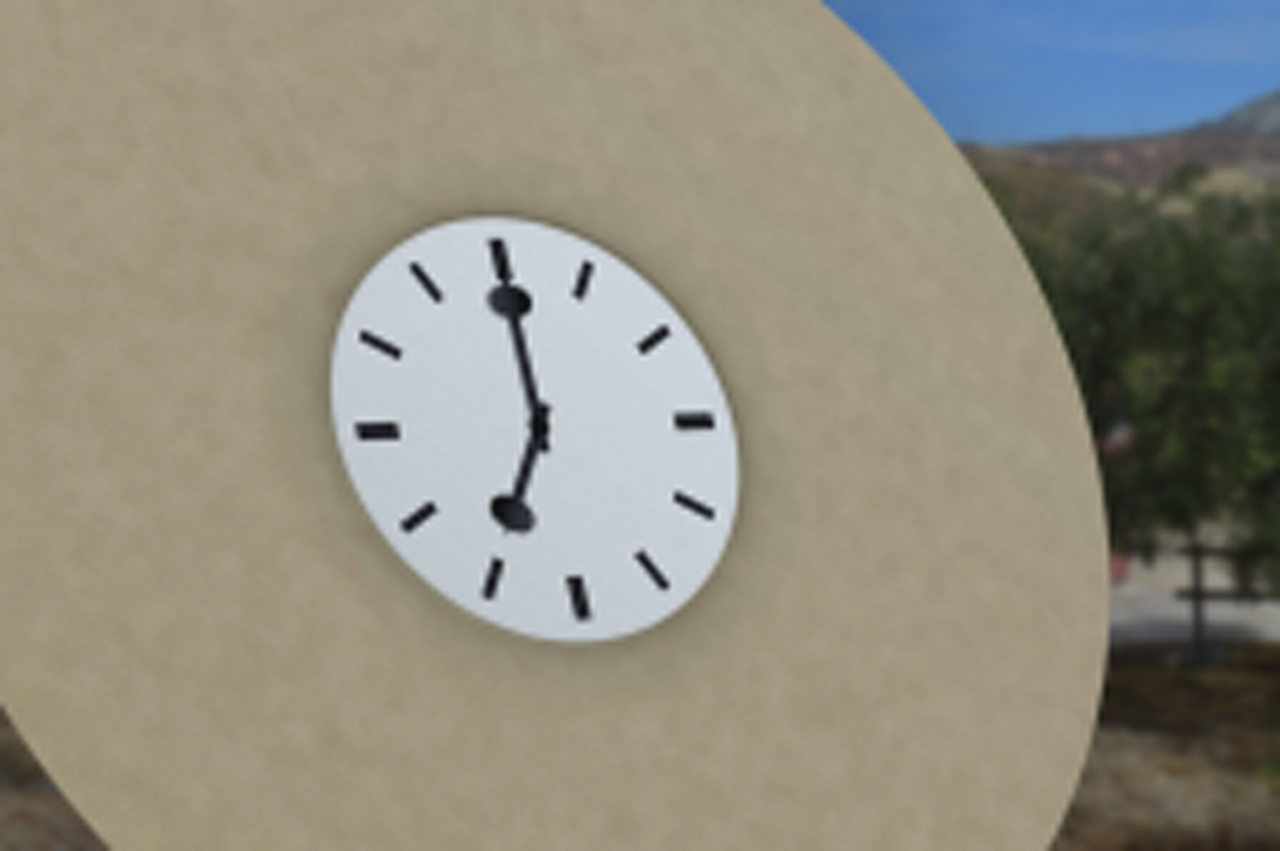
7:00
